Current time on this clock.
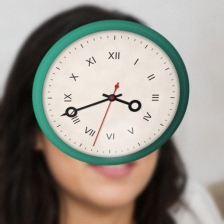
3:41:33
